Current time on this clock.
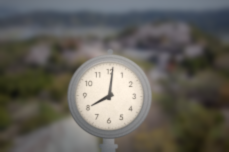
8:01
